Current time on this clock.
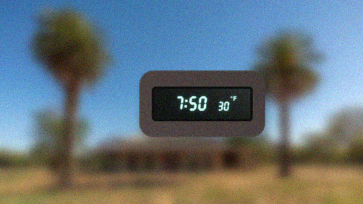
7:50
